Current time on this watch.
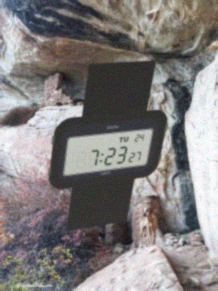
7:23
